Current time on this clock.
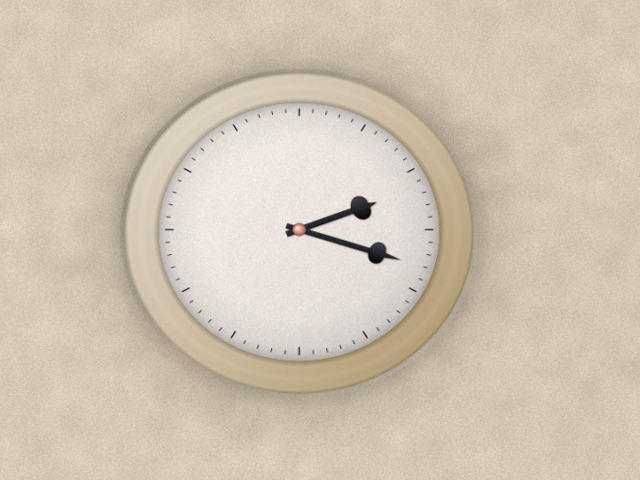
2:18
